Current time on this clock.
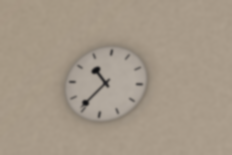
10:36
